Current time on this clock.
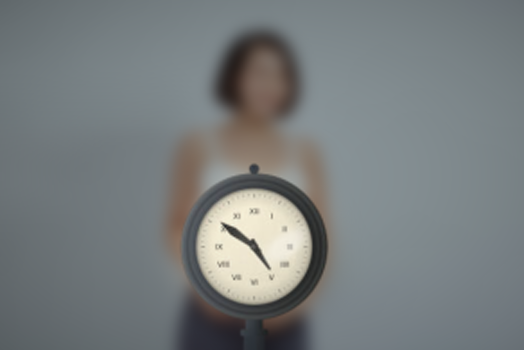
4:51
